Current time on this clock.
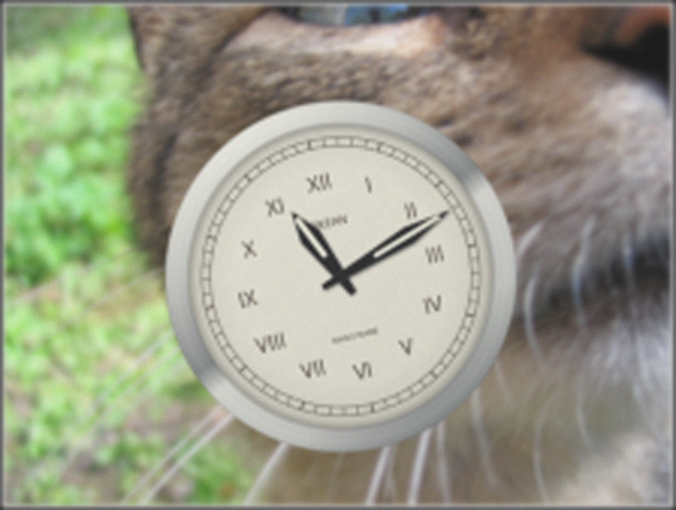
11:12
